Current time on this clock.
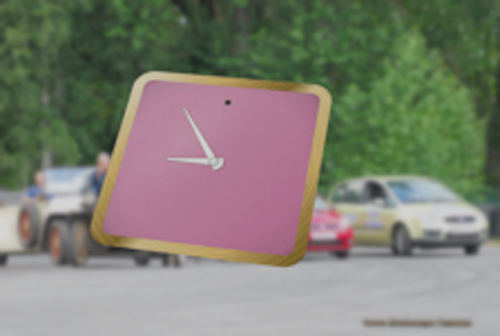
8:54
